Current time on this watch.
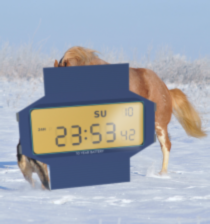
23:53:42
